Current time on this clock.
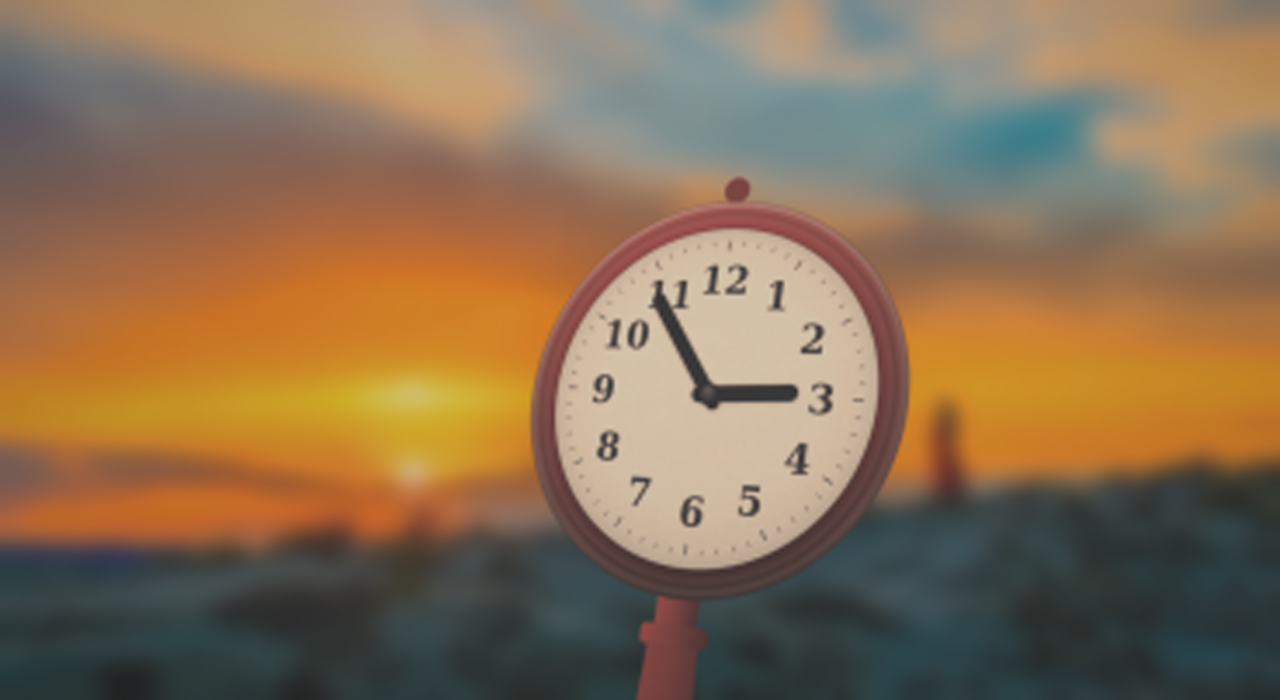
2:54
